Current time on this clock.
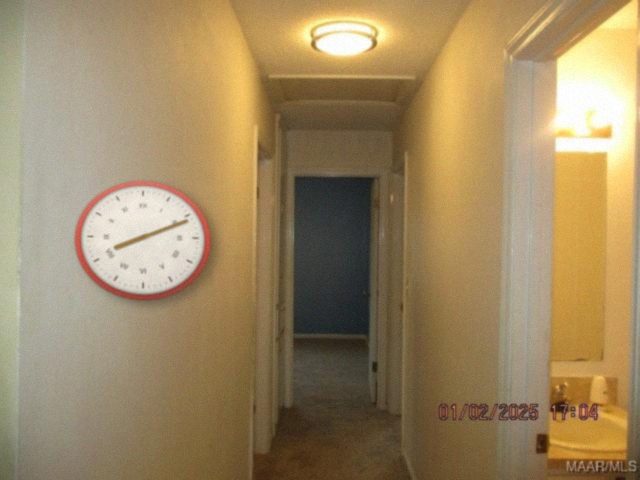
8:11
